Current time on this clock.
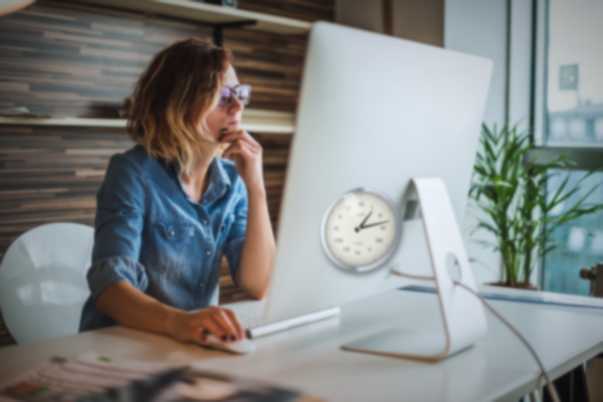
1:13
